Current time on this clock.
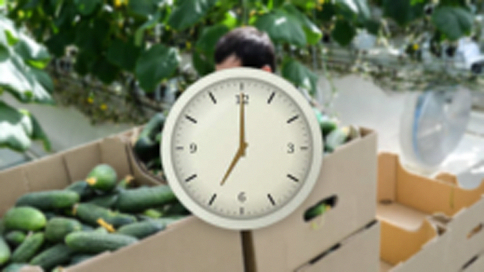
7:00
